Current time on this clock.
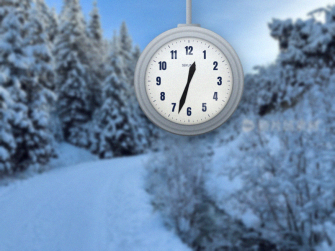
12:33
